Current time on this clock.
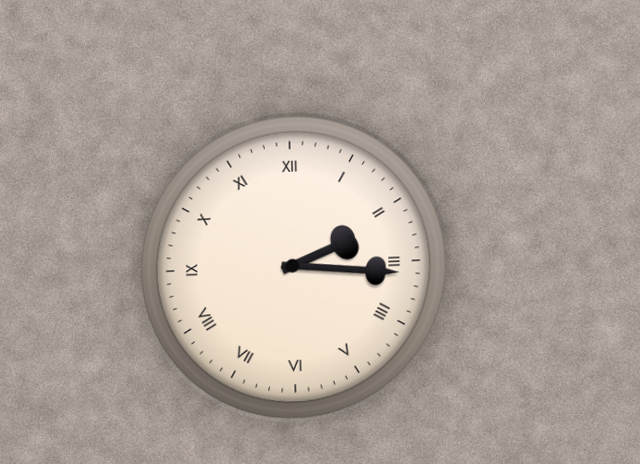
2:16
